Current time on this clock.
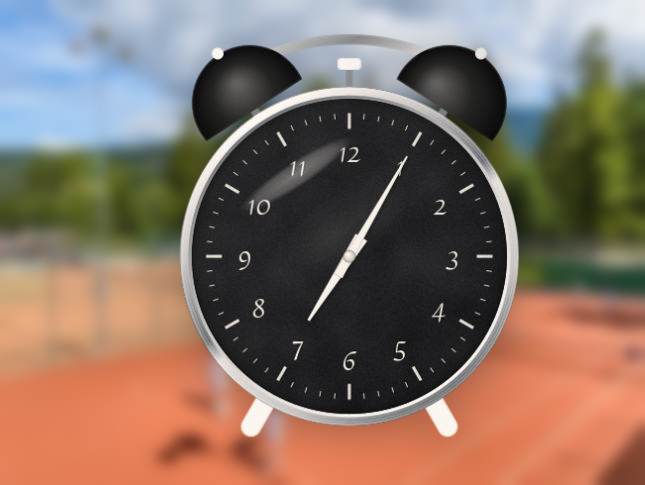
7:05
